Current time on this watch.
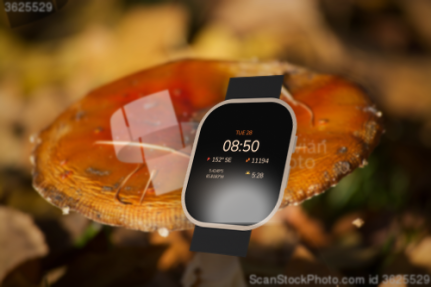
8:50
